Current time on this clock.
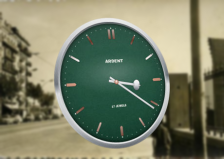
3:21
